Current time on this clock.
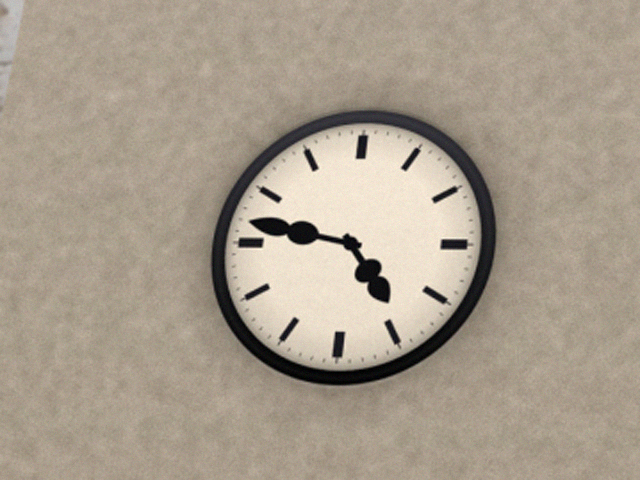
4:47
